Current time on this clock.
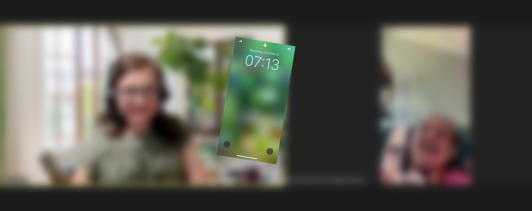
7:13
